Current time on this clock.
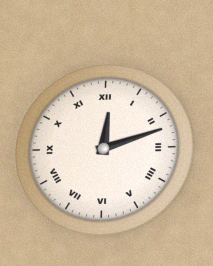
12:12
